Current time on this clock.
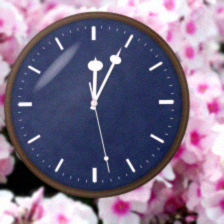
12:04:28
